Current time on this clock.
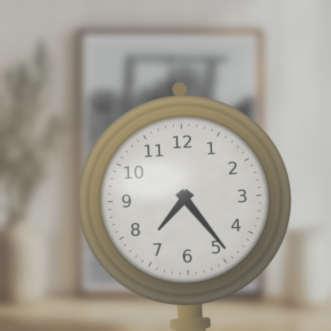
7:24
